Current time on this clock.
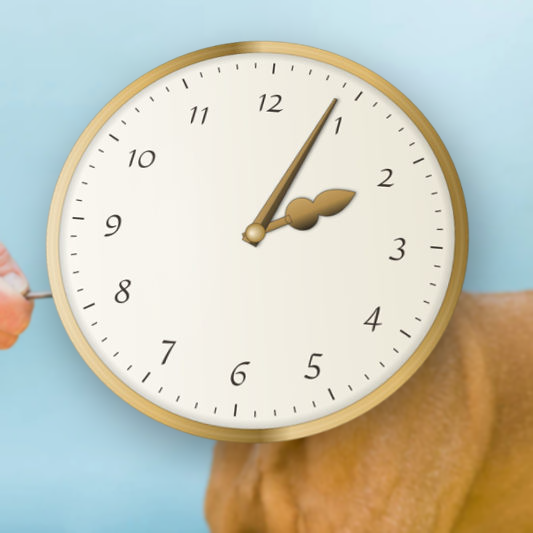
2:04
